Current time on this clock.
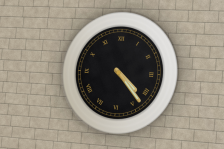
4:23
